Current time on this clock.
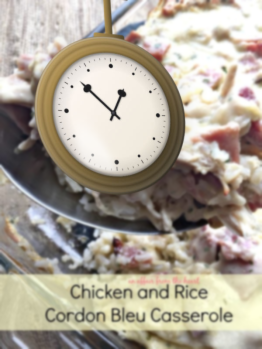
12:52
